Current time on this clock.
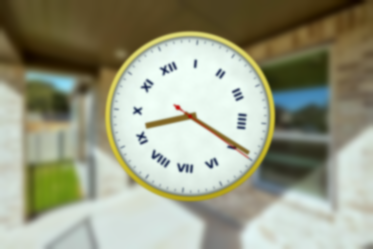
9:24:25
